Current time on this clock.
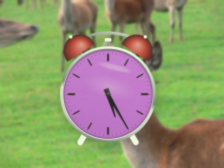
5:25
